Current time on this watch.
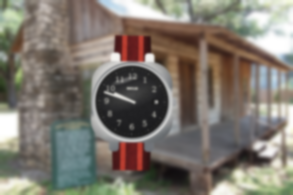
9:48
